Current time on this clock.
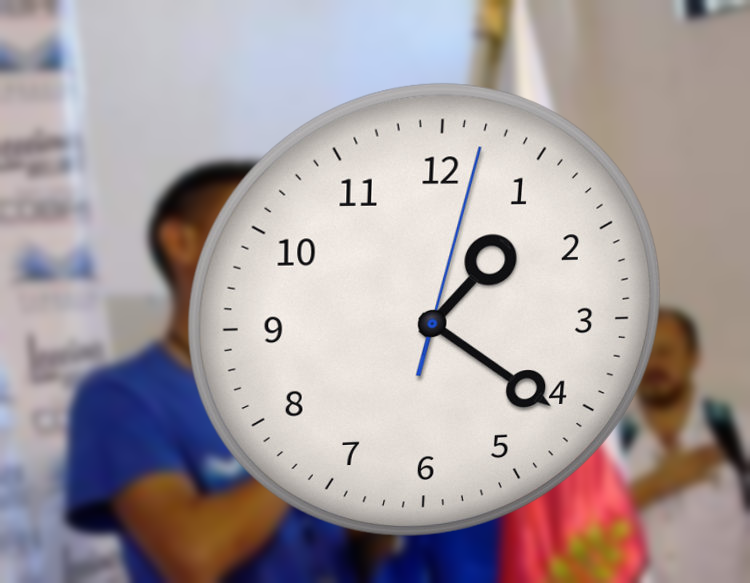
1:21:02
